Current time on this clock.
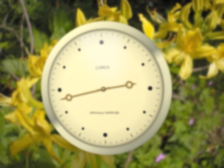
2:43
